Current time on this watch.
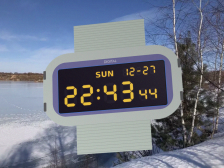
22:43:44
